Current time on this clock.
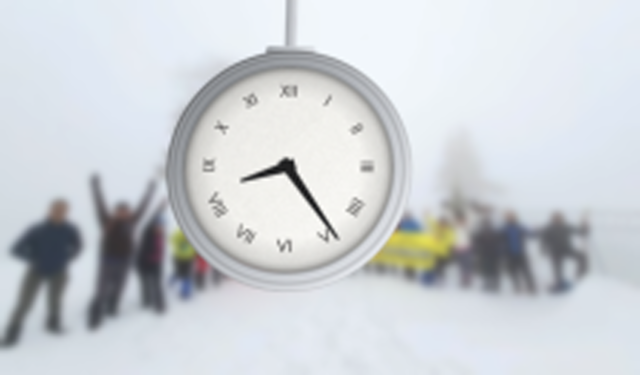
8:24
